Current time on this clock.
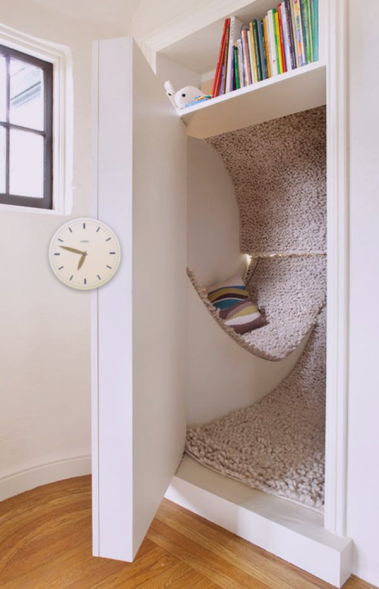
6:48
